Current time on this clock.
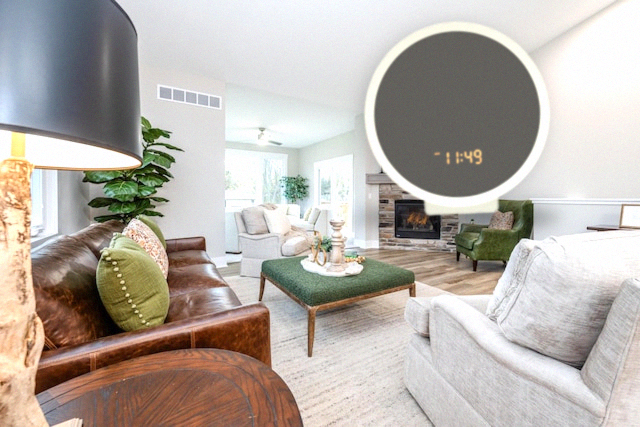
11:49
